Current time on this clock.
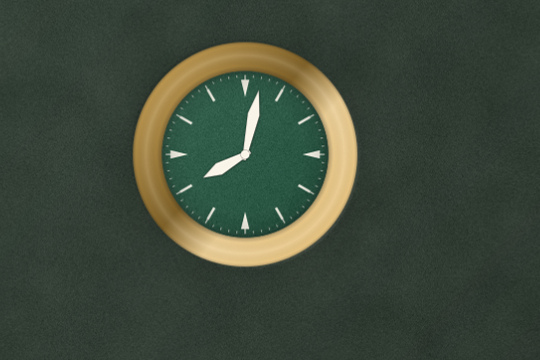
8:02
